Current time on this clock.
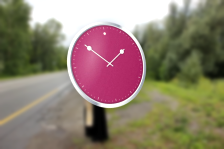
1:52
